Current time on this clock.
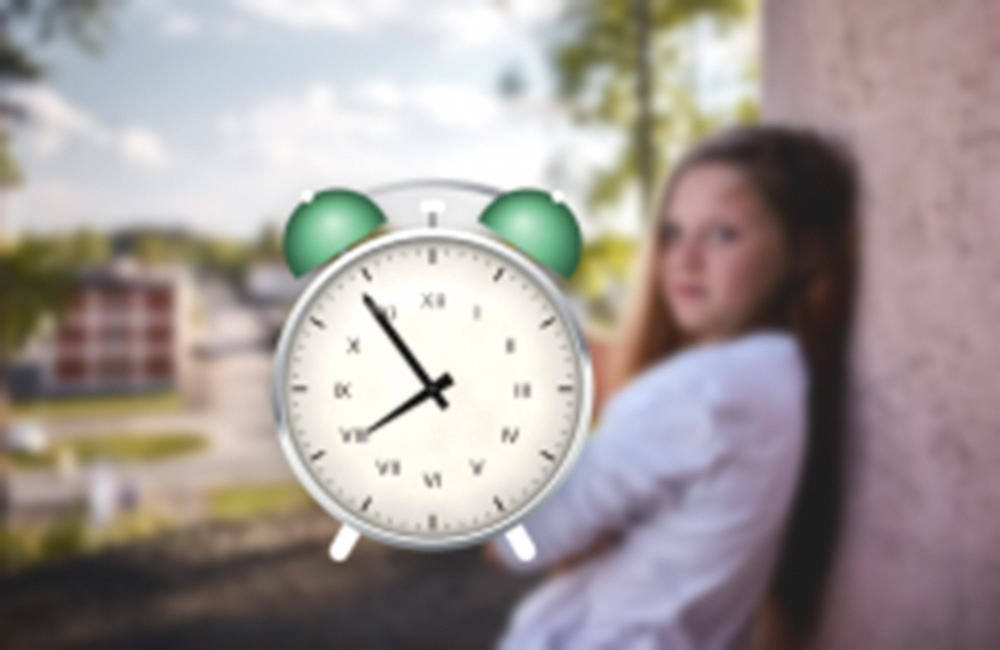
7:54
